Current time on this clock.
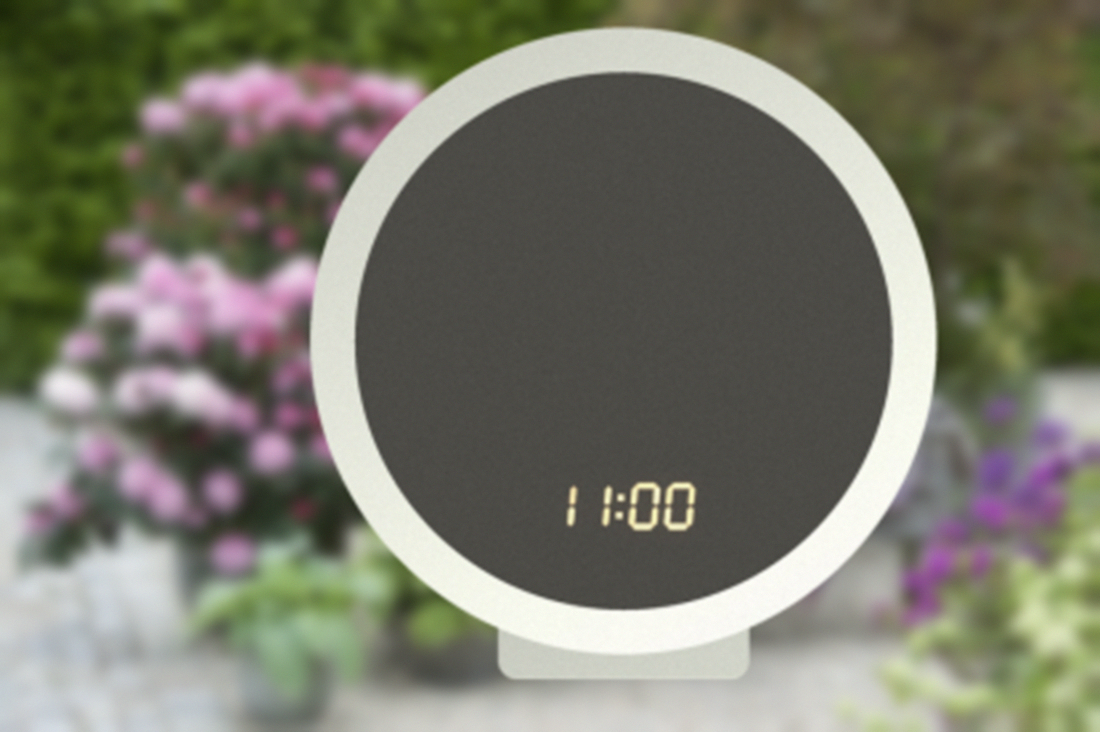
11:00
